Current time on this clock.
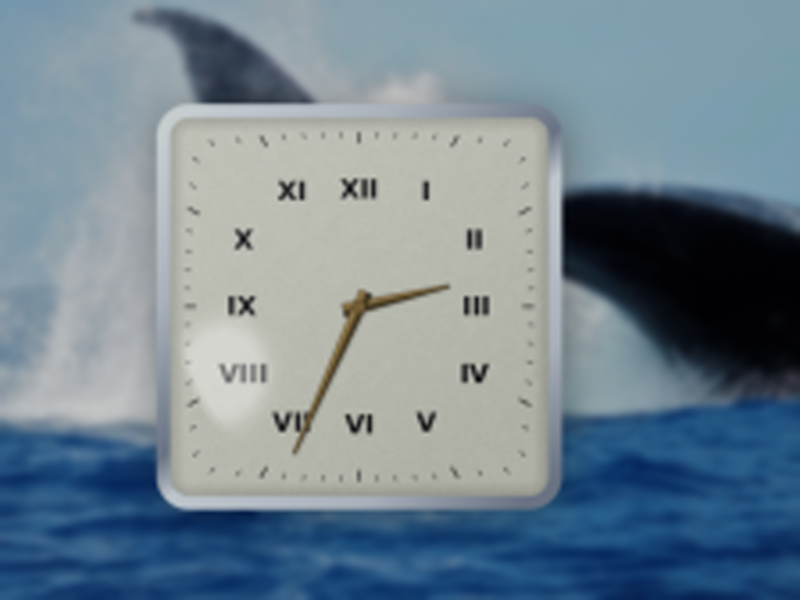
2:34
